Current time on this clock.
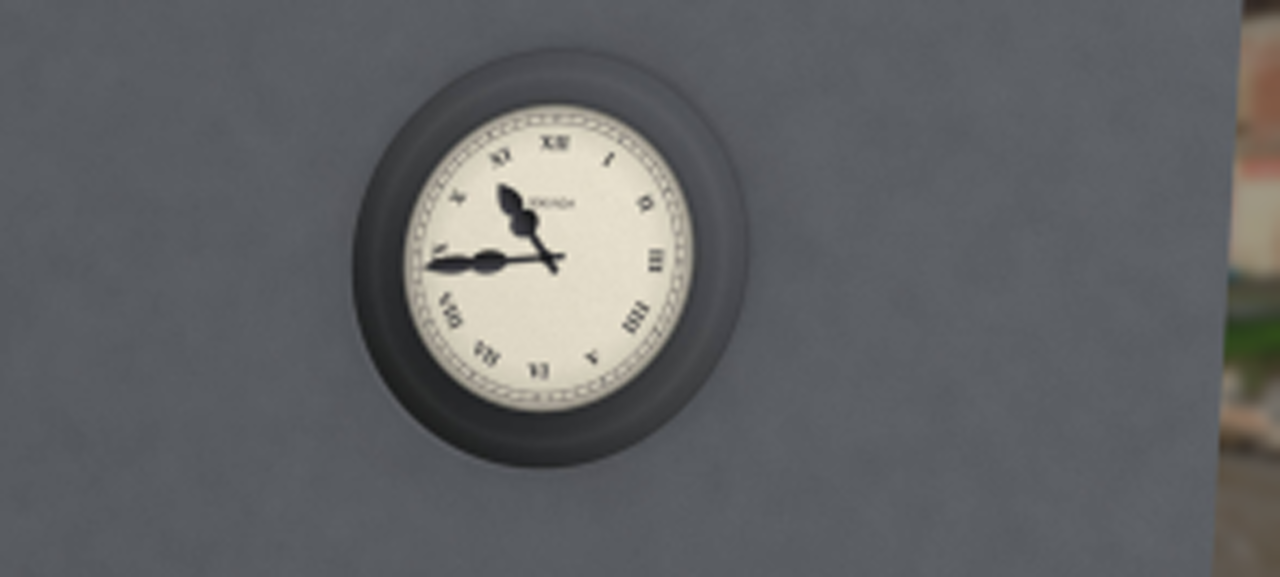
10:44
